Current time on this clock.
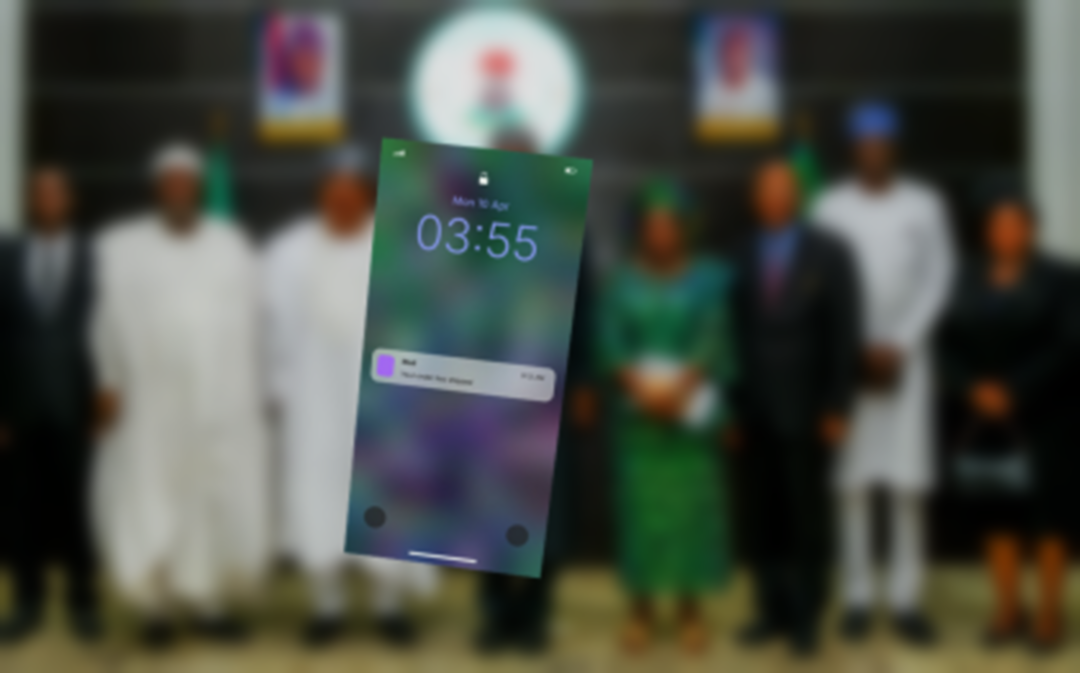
3:55
